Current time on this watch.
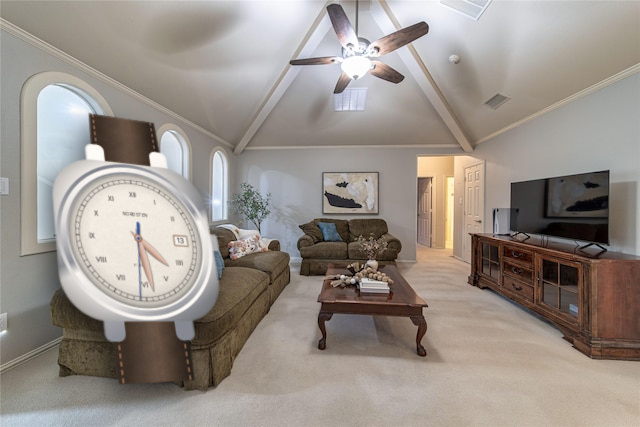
4:28:31
